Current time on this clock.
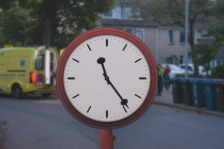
11:24
